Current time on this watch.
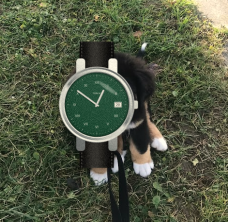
12:51
